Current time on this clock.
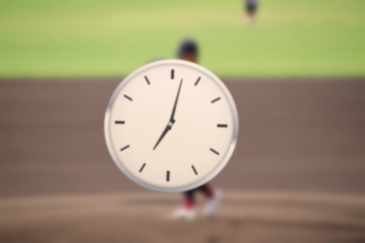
7:02
